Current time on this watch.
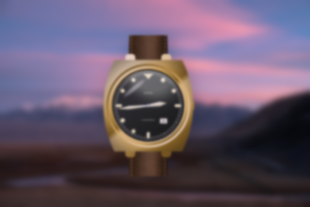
2:44
